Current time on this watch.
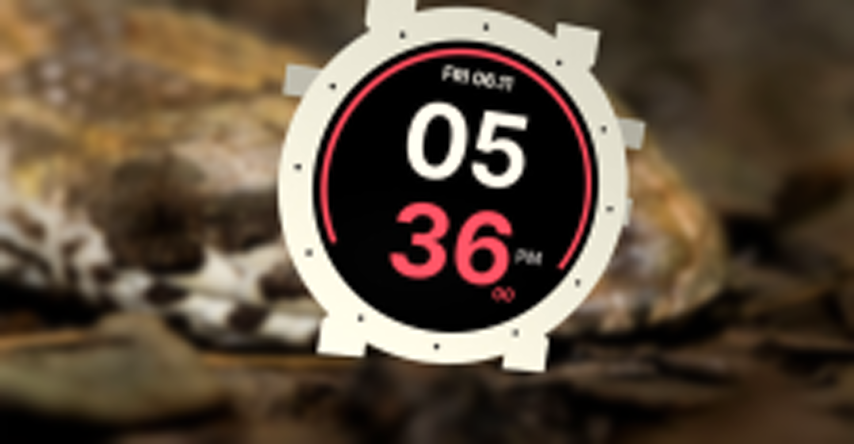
5:36
